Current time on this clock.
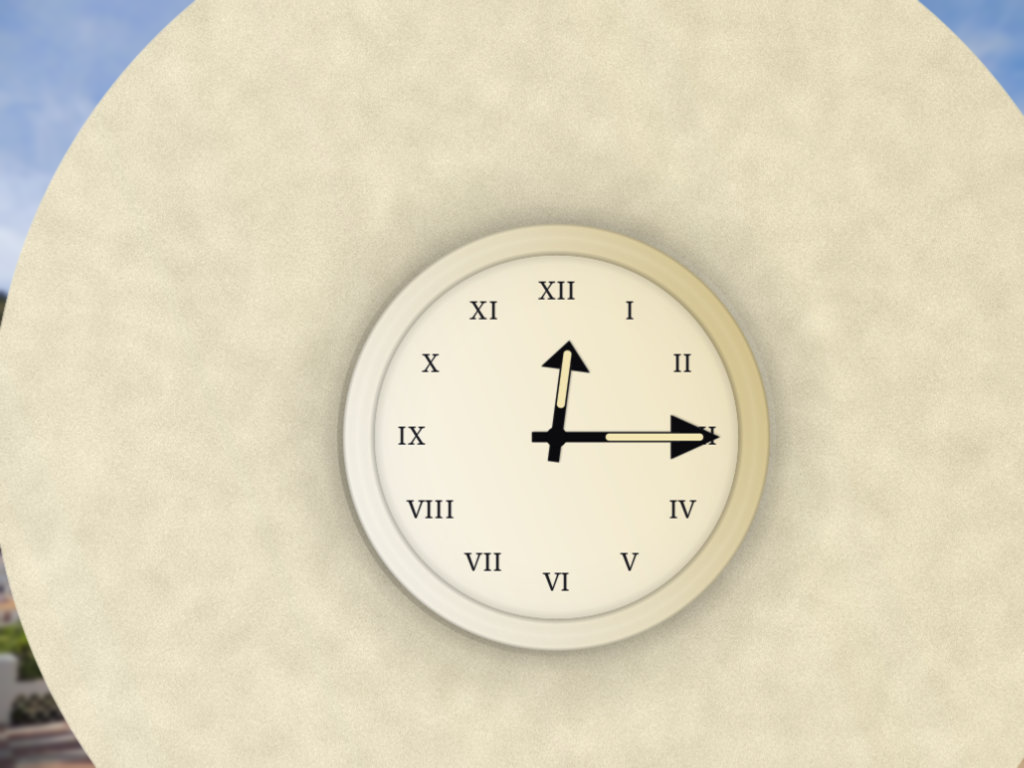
12:15
